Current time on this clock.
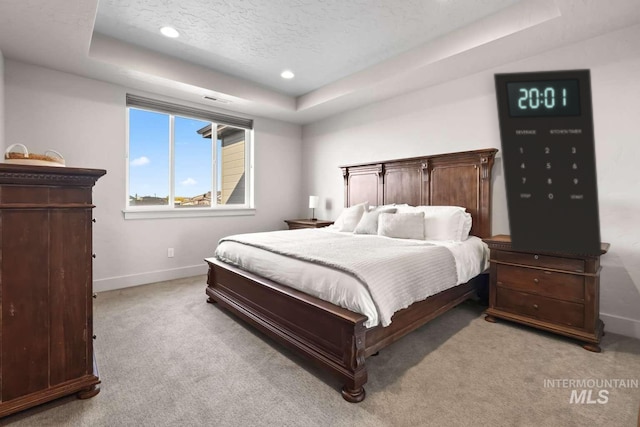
20:01
